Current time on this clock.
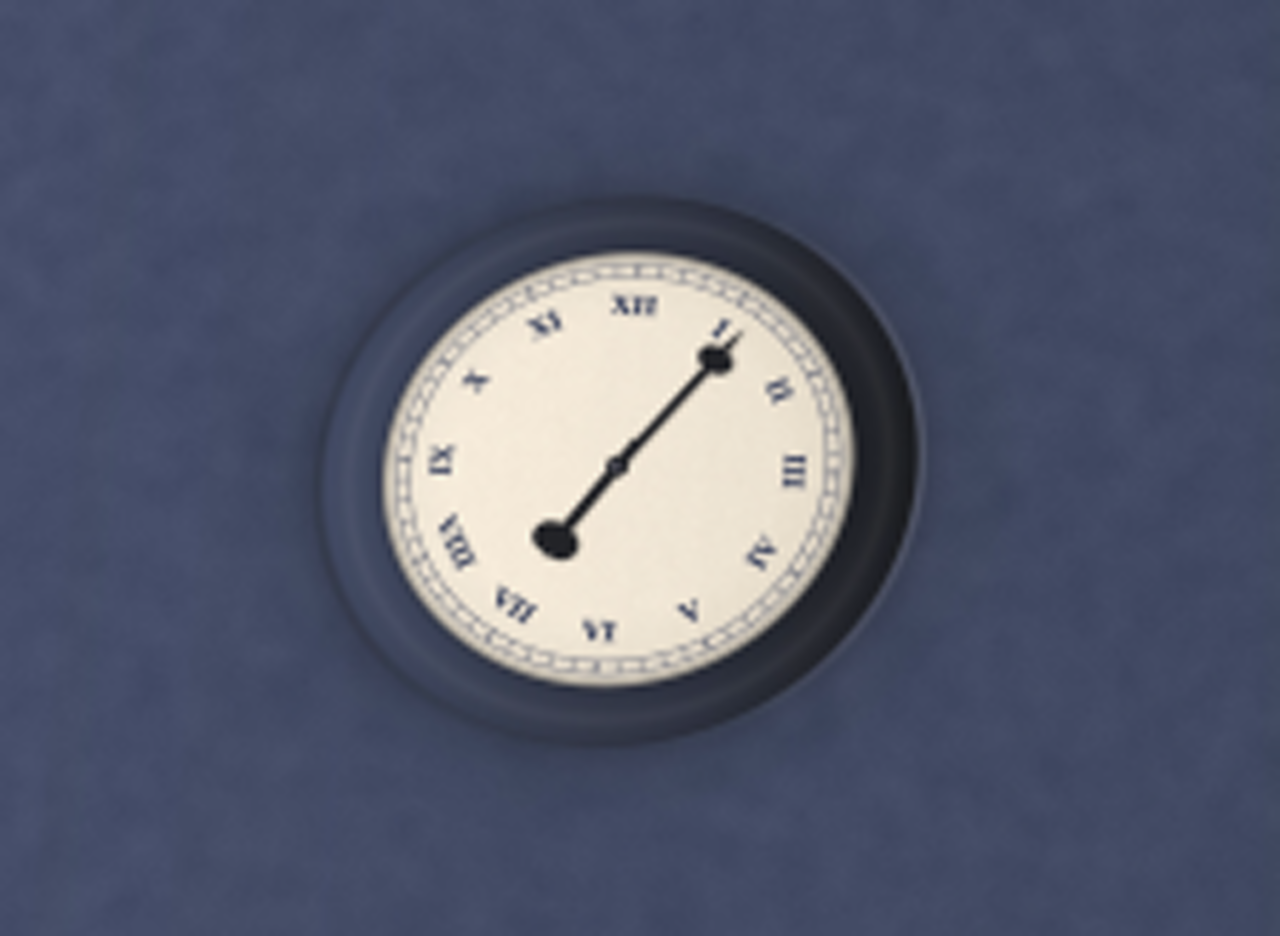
7:06
